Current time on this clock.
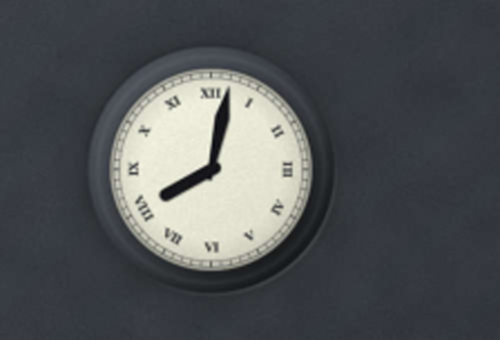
8:02
